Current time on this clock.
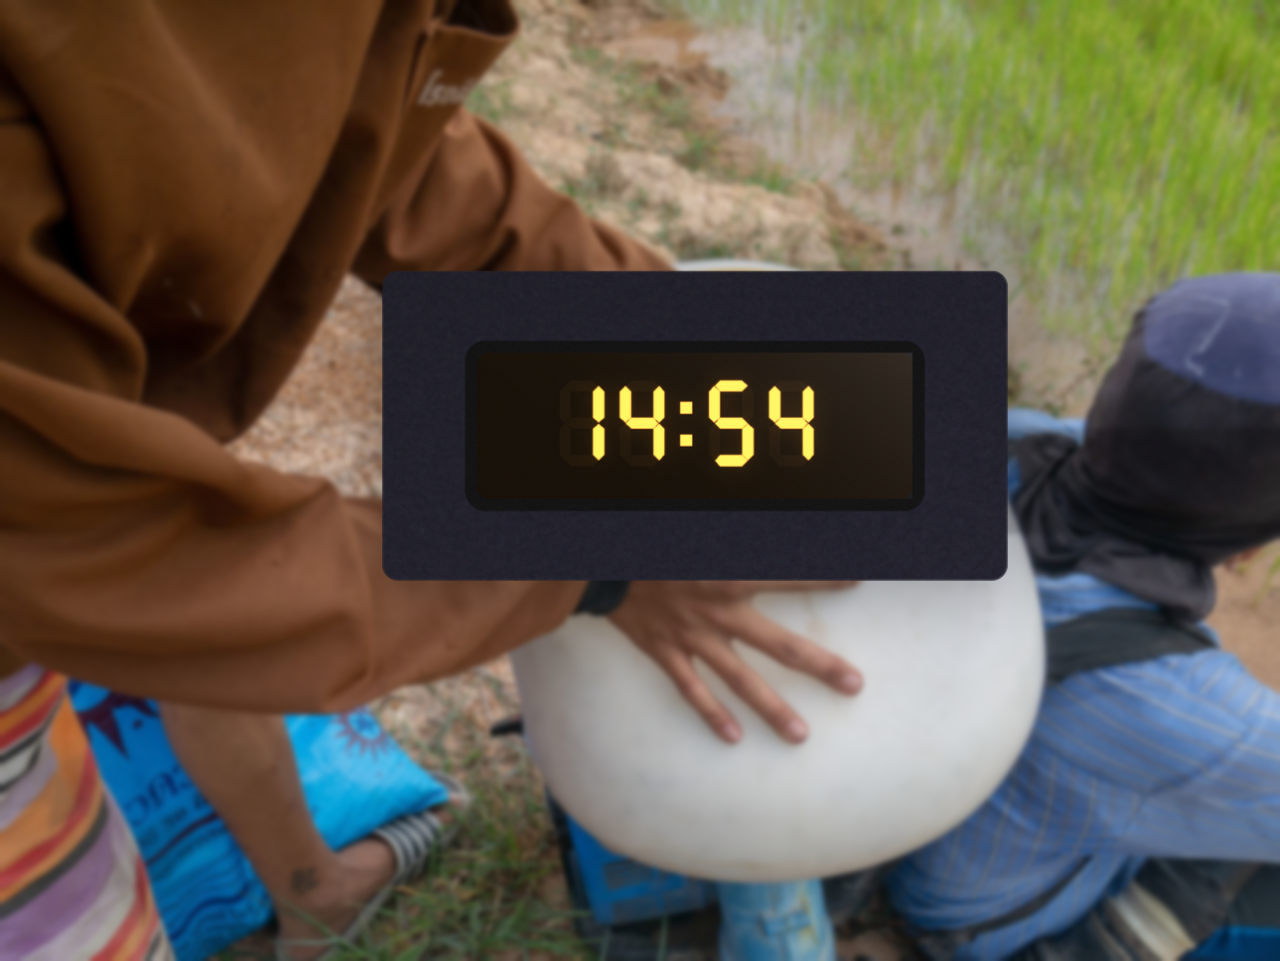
14:54
